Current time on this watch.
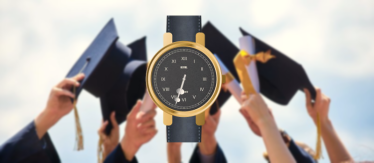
6:33
